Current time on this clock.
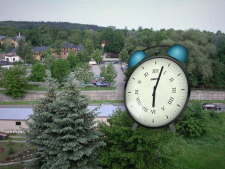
6:03
